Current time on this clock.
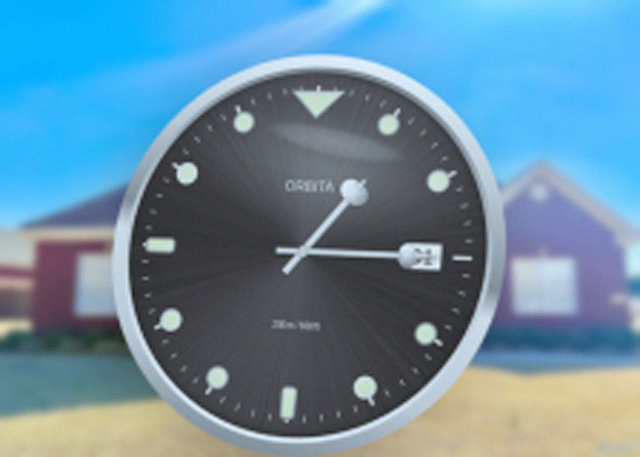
1:15
